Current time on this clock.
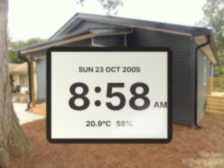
8:58
